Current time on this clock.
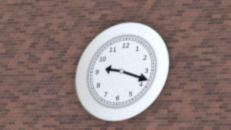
9:18
